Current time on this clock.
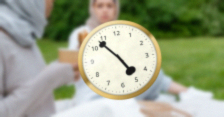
4:53
